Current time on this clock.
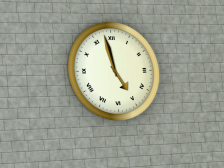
4:58
